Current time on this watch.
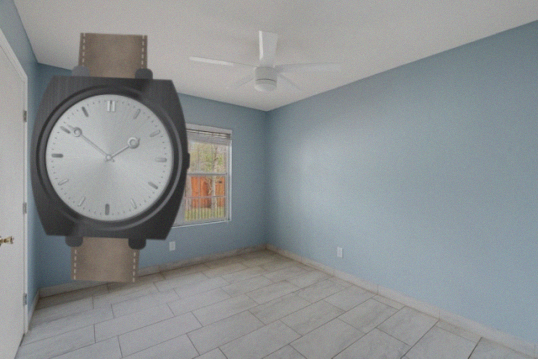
1:51
